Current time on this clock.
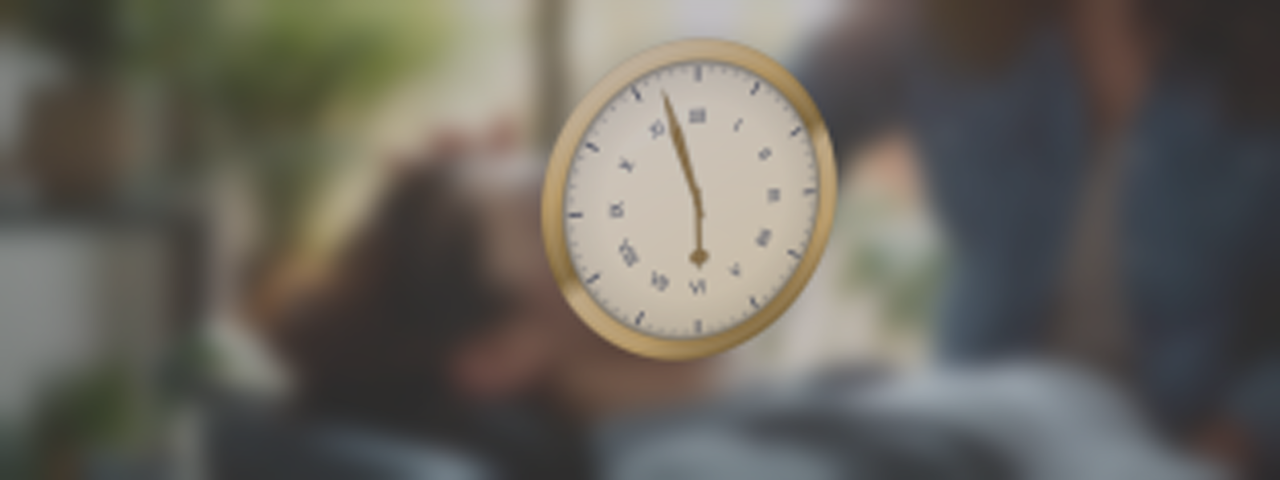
5:57
